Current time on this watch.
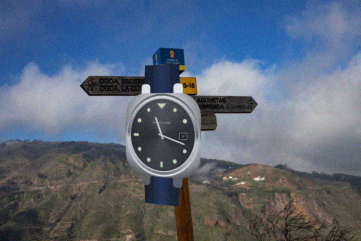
11:18
